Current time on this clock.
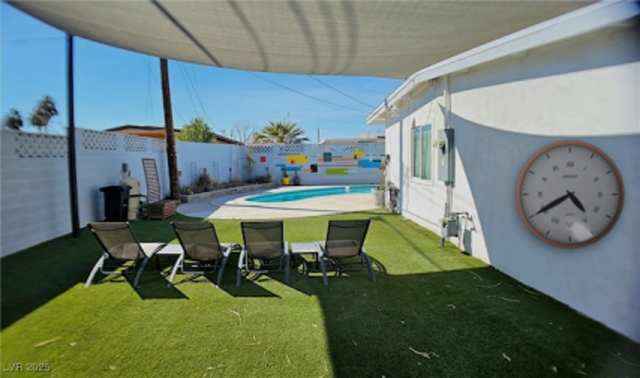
4:40
